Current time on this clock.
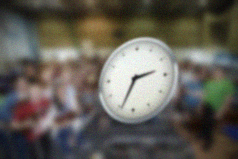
2:34
